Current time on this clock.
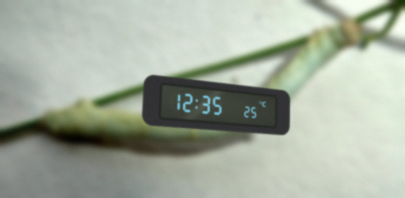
12:35
